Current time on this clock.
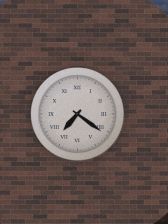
7:21
